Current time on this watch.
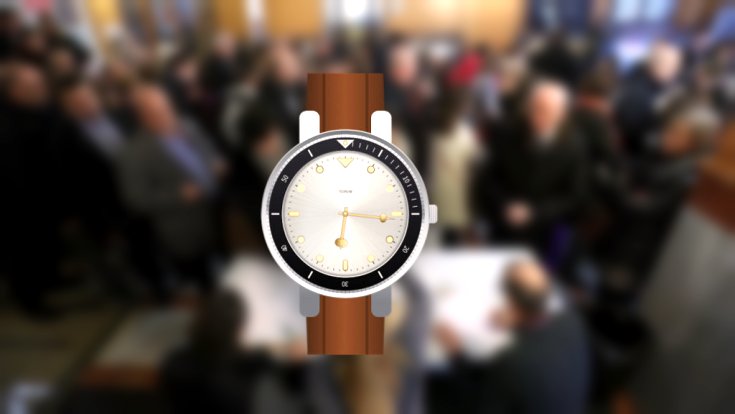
6:16
